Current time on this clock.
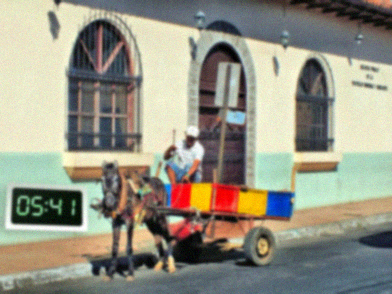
5:41
